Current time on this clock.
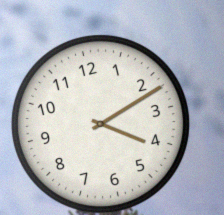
4:12
